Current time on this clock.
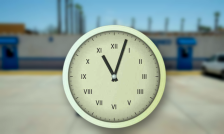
11:03
